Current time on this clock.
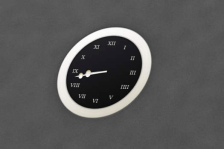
8:43
